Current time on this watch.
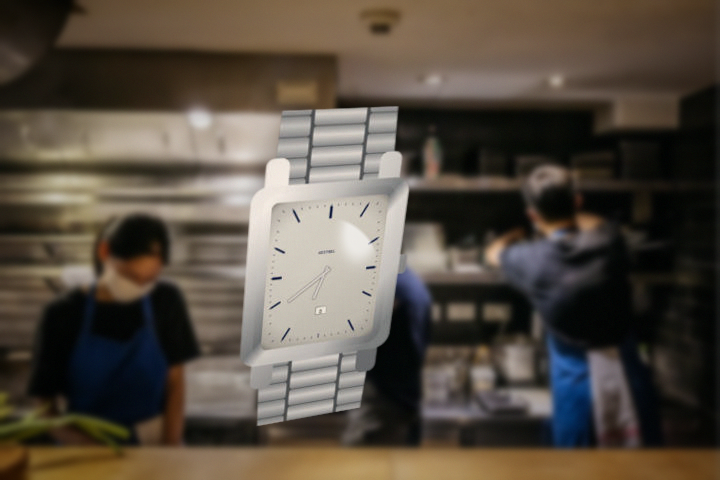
6:39
